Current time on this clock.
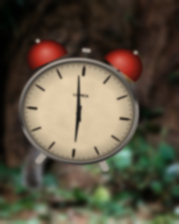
5:59
